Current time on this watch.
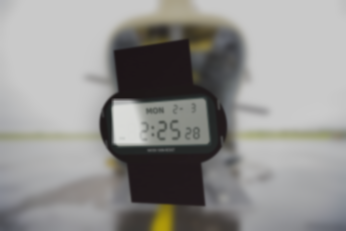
2:25:28
